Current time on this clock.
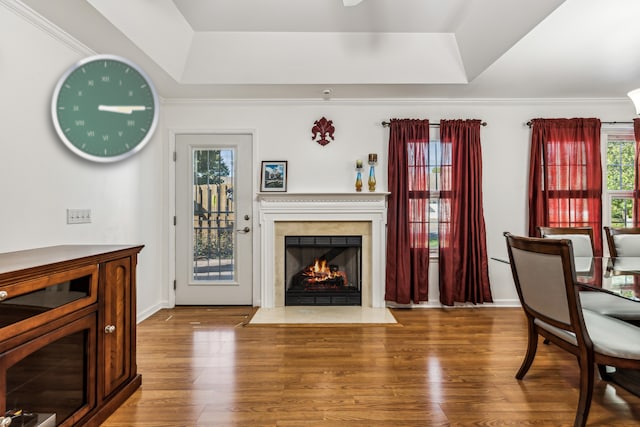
3:15
